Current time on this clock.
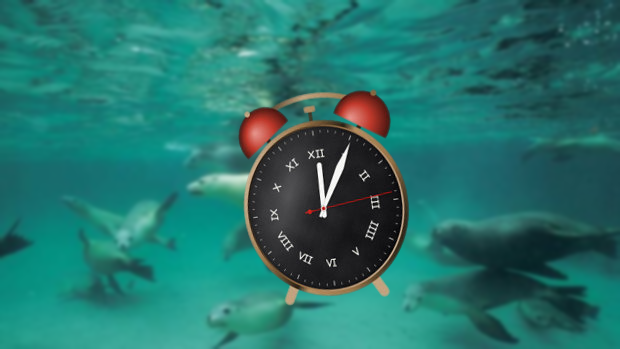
12:05:14
